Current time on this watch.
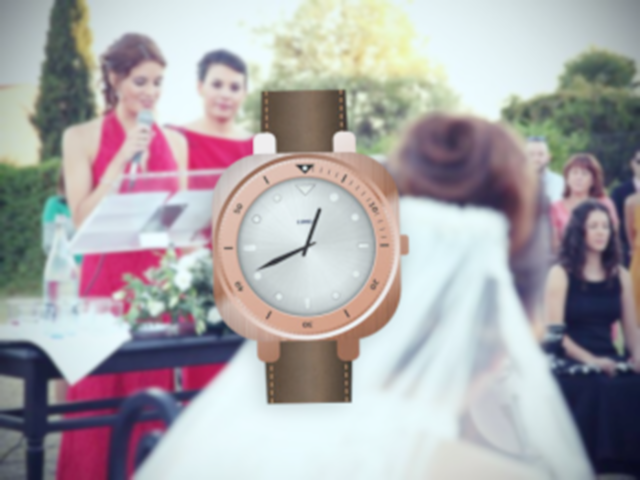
12:41
